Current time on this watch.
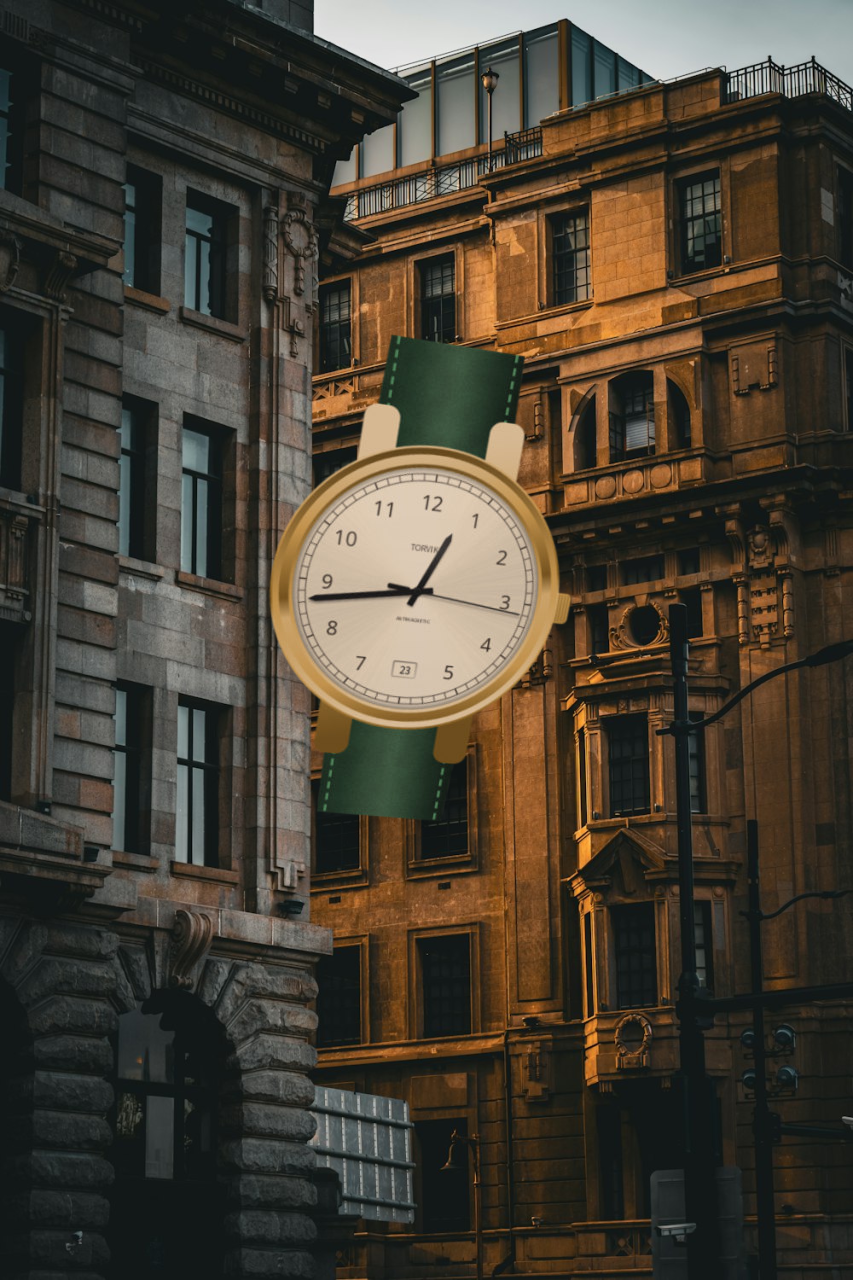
12:43:16
